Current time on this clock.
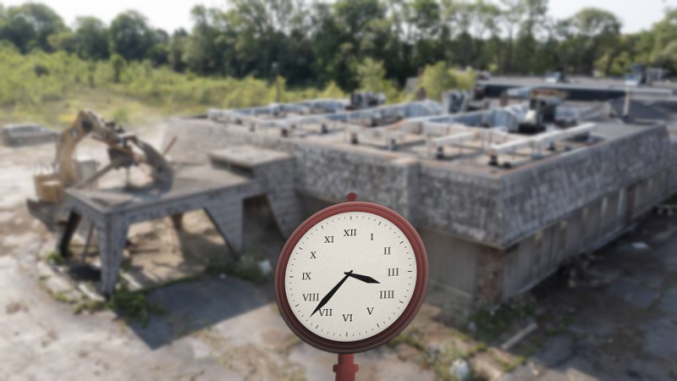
3:37
